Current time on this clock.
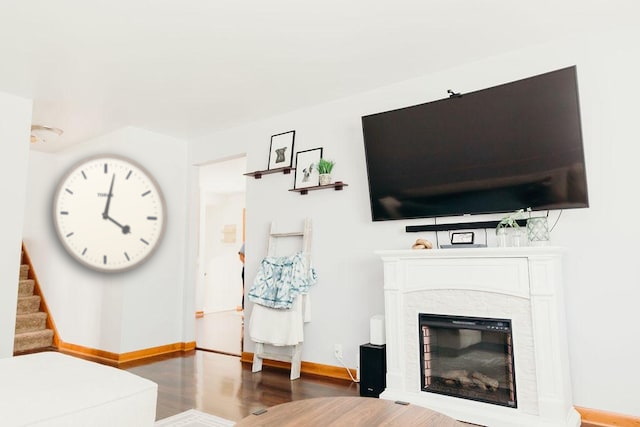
4:02
